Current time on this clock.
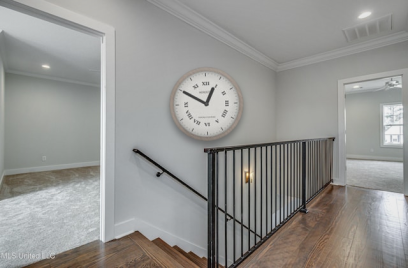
12:50
